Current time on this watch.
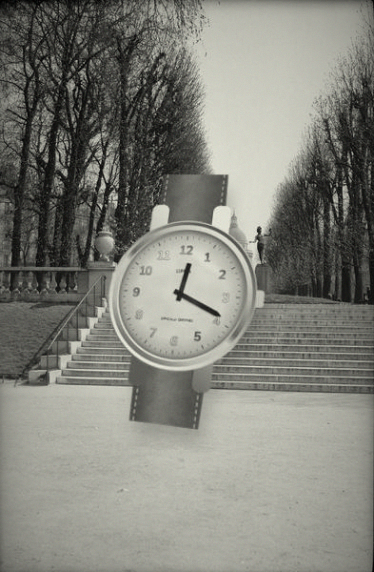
12:19
